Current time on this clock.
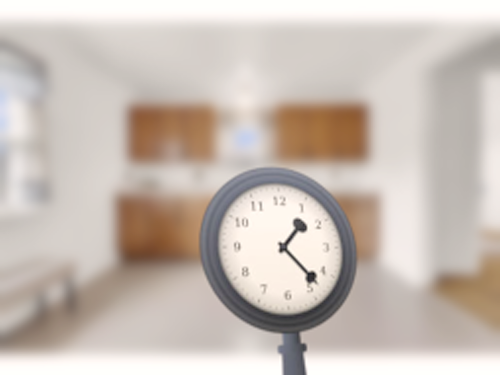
1:23
